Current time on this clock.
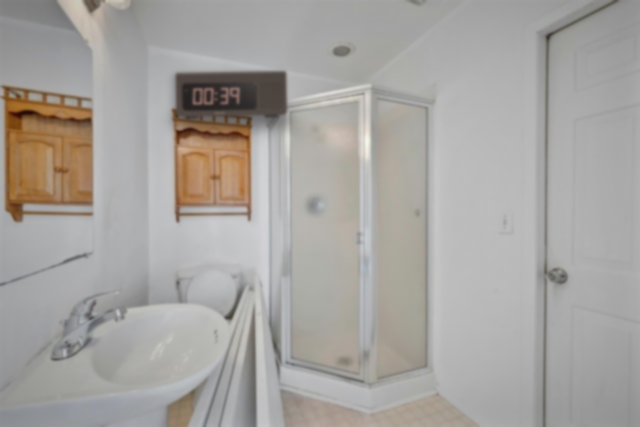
0:39
